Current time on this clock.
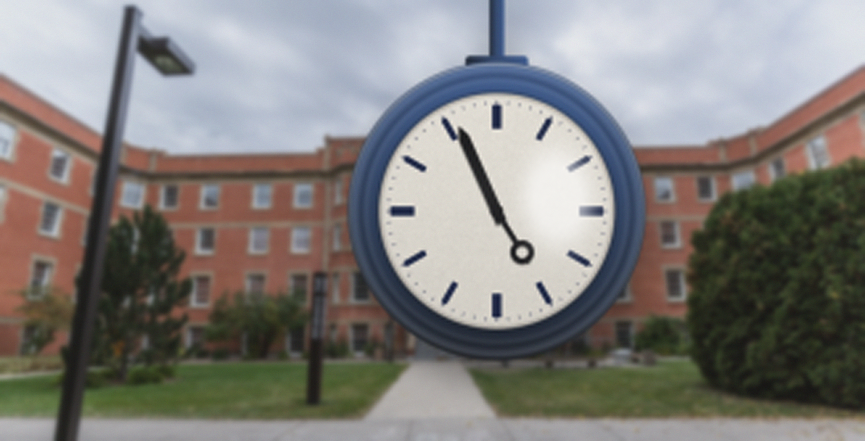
4:56
